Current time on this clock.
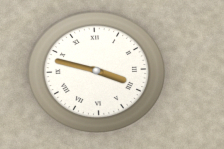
3:48
